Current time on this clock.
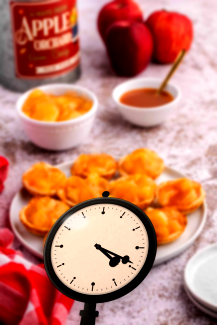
4:19
